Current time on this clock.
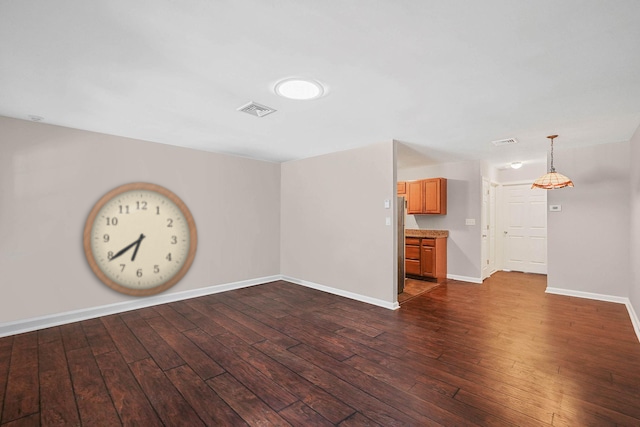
6:39
